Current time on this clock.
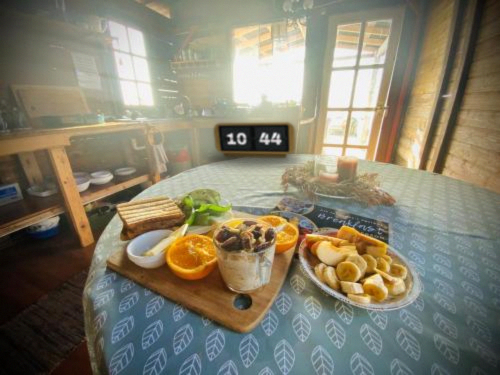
10:44
